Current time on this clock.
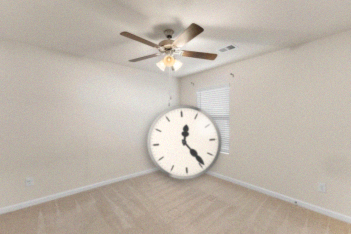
12:24
